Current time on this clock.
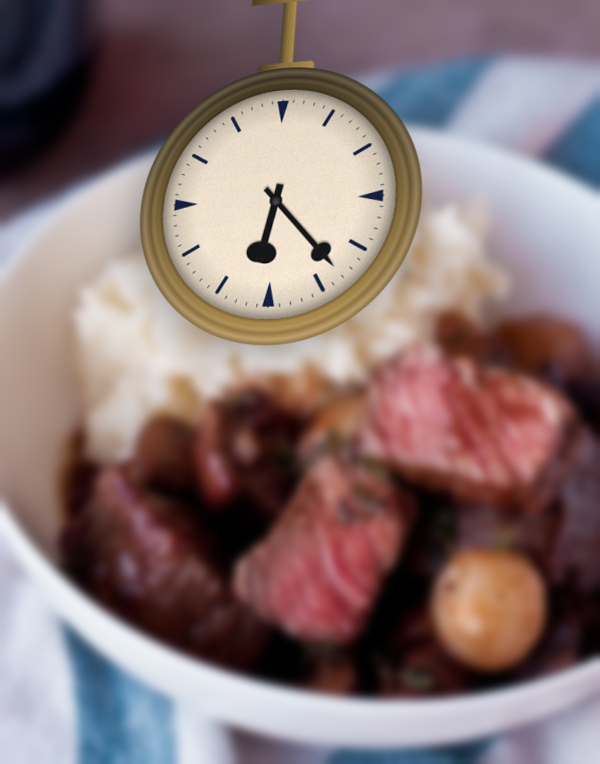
6:23
